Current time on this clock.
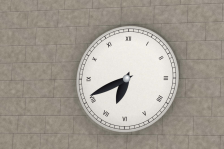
6:41
